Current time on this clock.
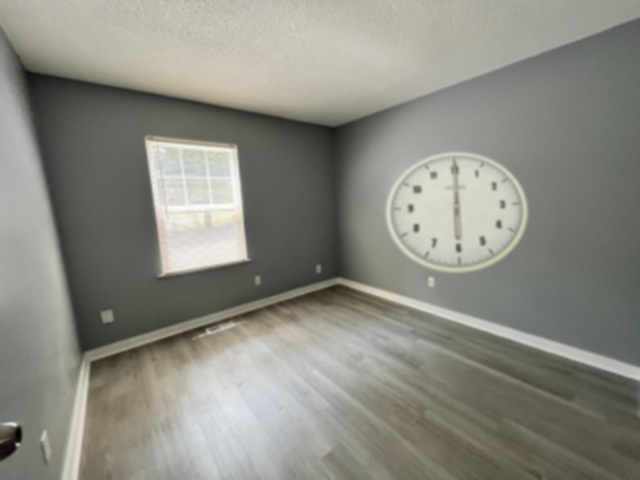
6:00
